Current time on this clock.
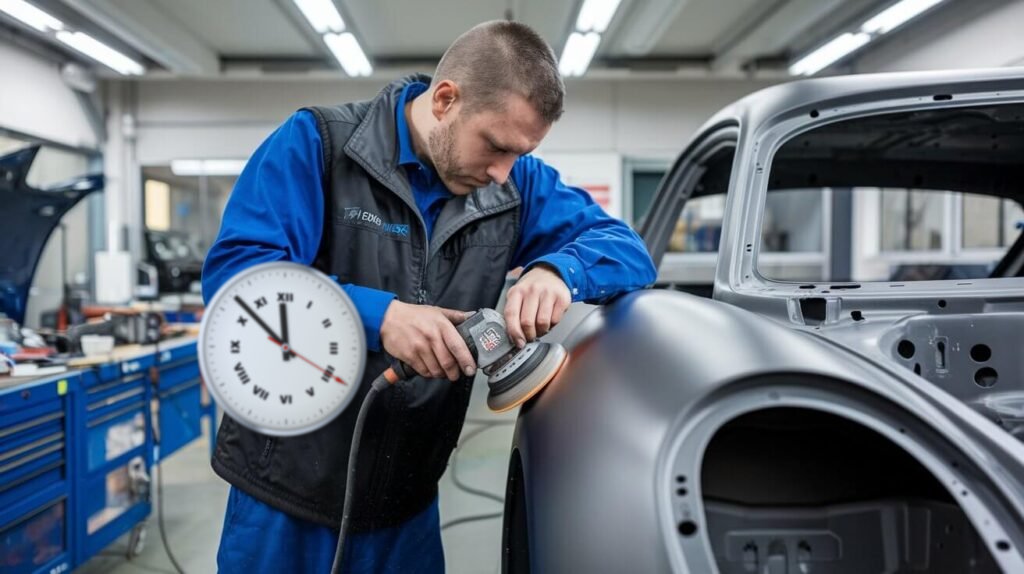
11:52:20
